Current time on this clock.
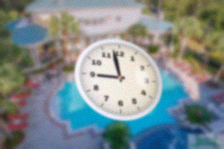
8:58
